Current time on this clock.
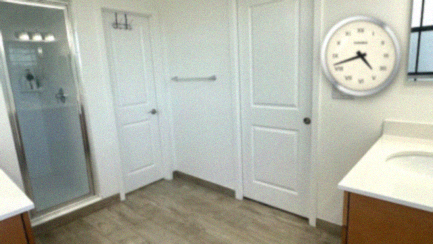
4:42
